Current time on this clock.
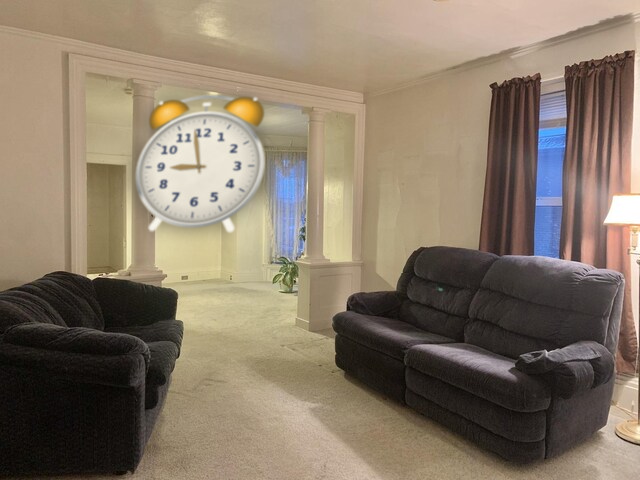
8:58
